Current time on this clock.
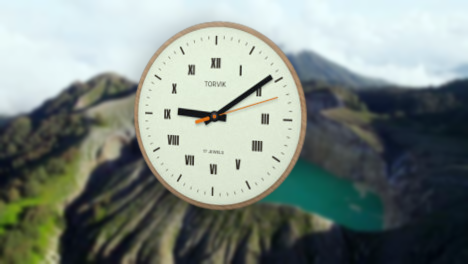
9:09:12
